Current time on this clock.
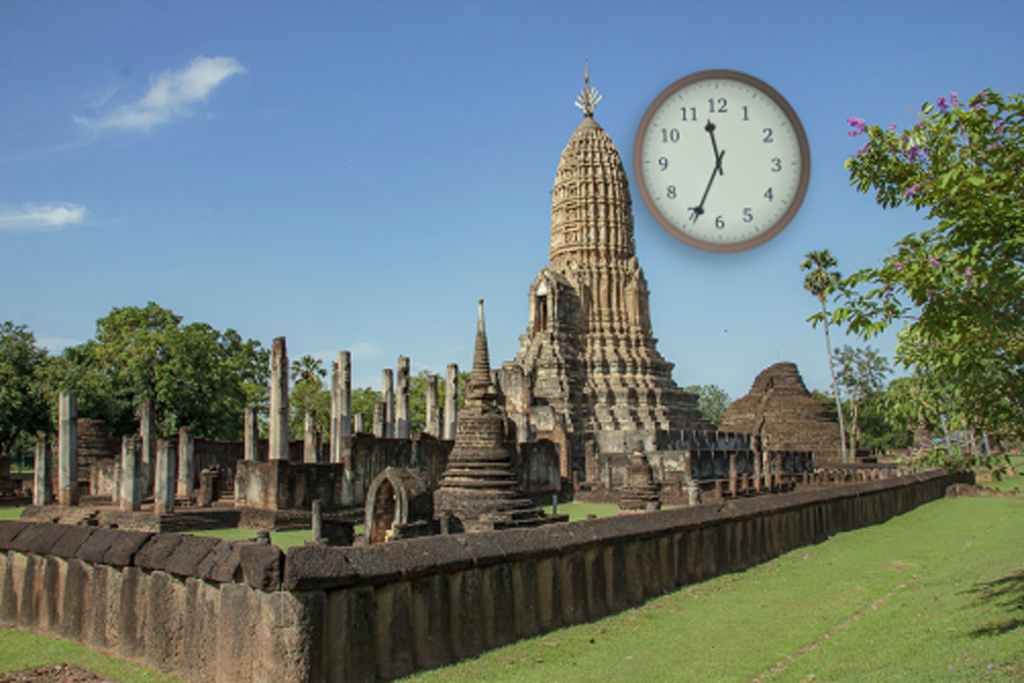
11:34
